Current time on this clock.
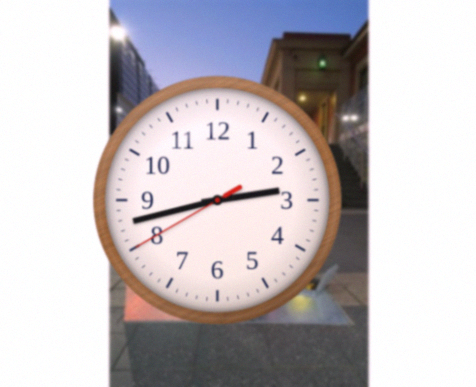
2:42:40
